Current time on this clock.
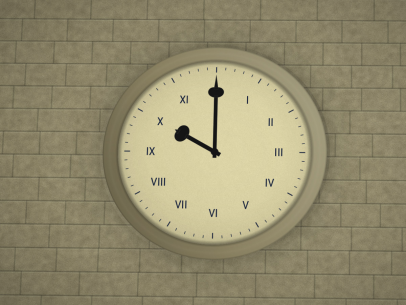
10:00
